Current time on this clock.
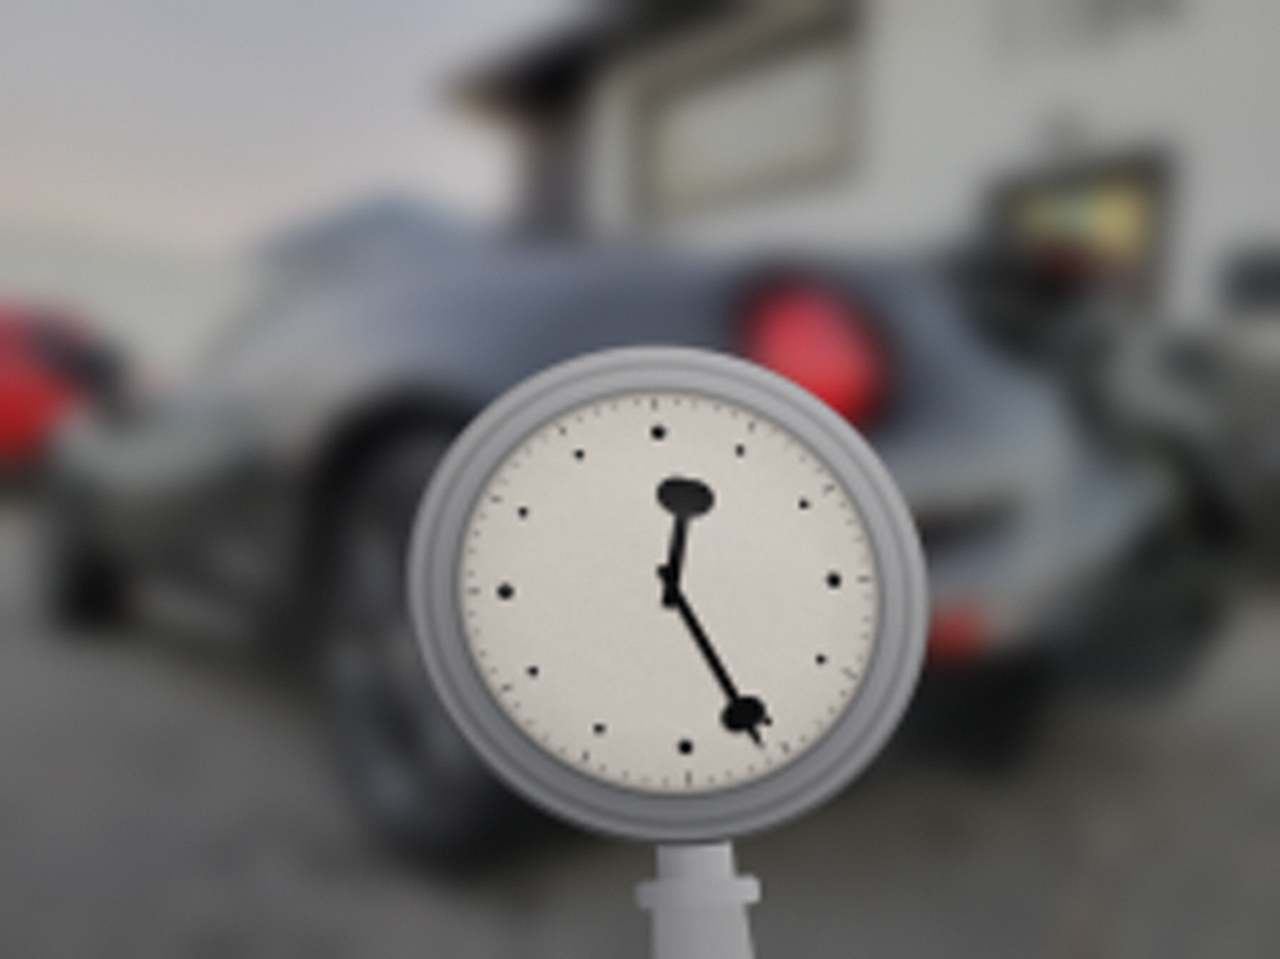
12:26
